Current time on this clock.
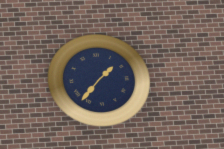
1:37
